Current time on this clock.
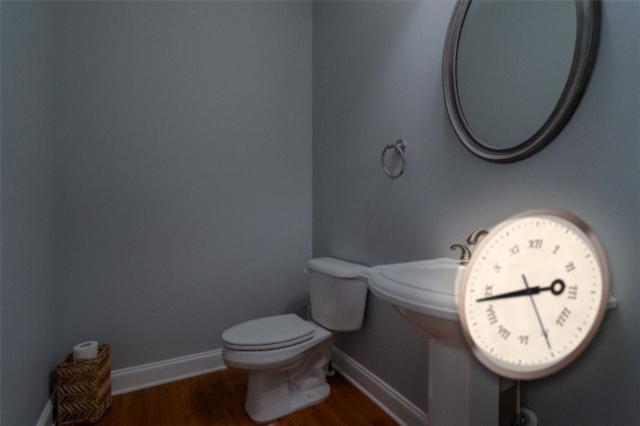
2:43:25
